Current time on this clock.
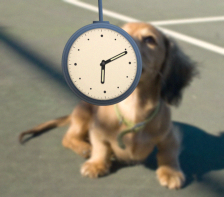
6:11
